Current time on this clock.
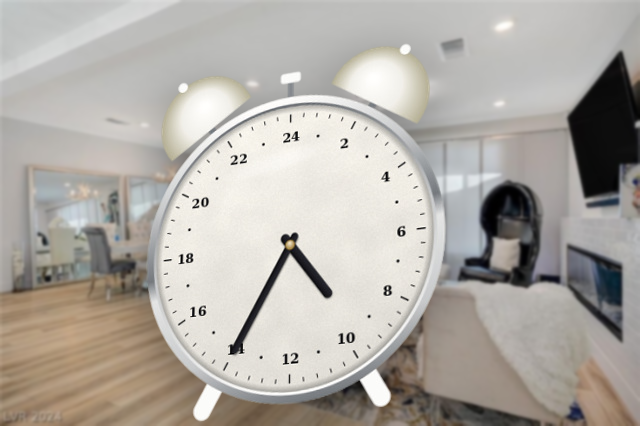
9:35
